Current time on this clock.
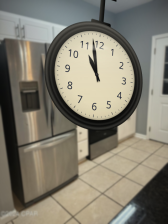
10:58
